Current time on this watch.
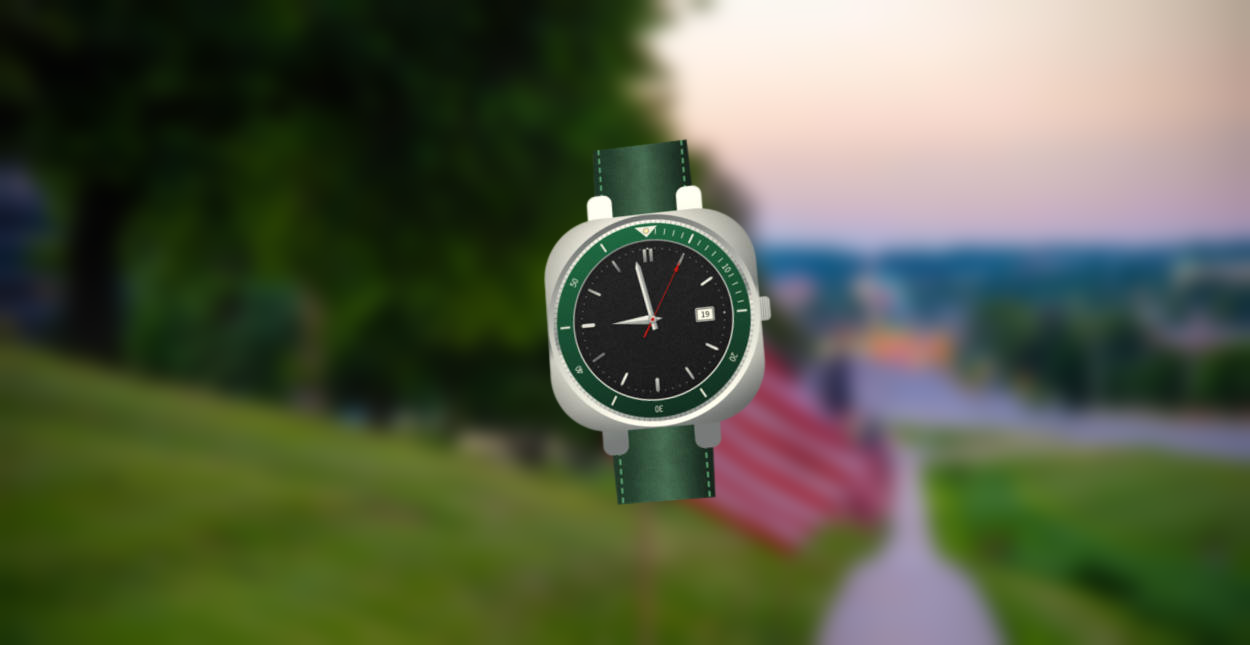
8:58:05
